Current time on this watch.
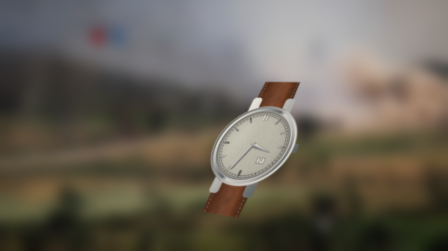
3:34
